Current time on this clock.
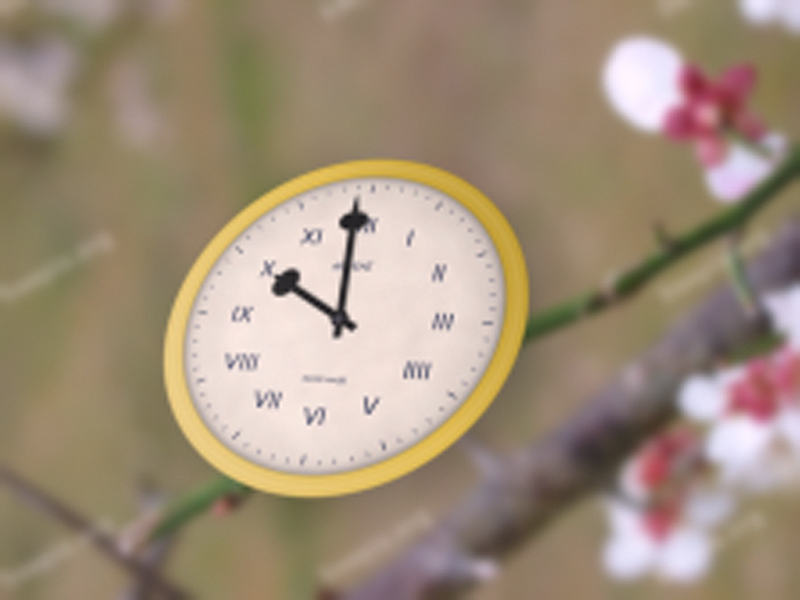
9:59
